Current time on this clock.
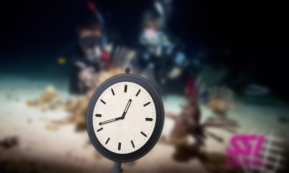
12:42
